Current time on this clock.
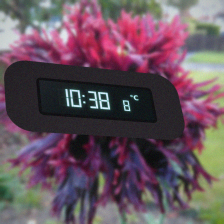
10:38
